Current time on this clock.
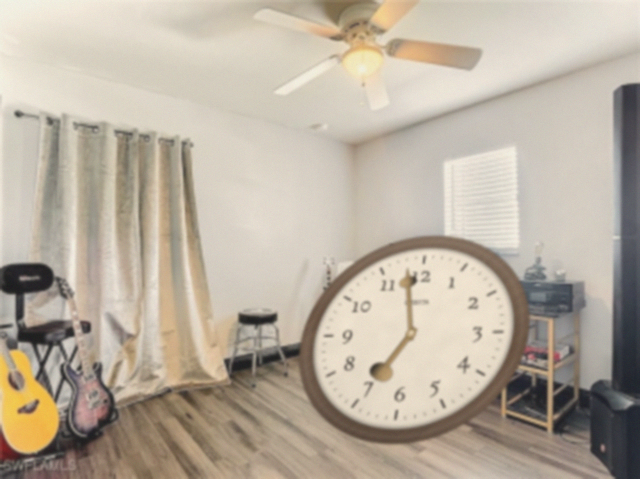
6:58
